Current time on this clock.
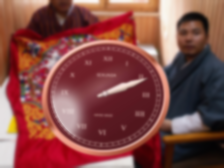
2:11
